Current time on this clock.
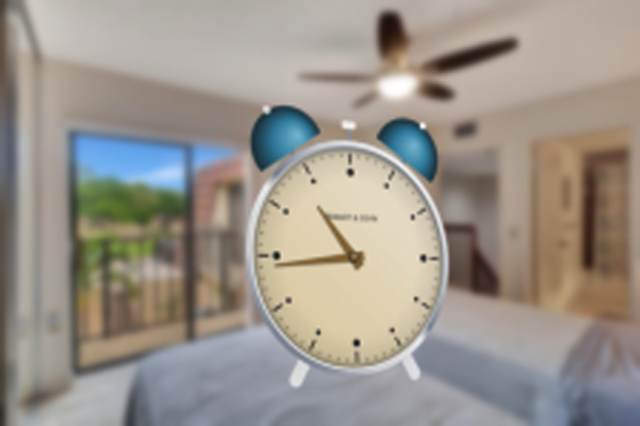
10:44
